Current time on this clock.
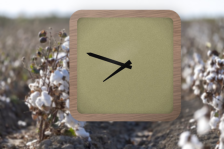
7:48
